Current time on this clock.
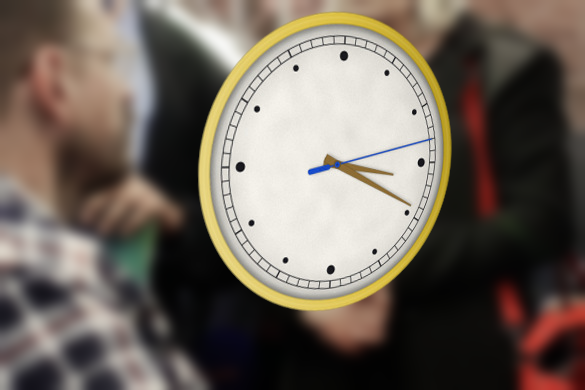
3:19:13
